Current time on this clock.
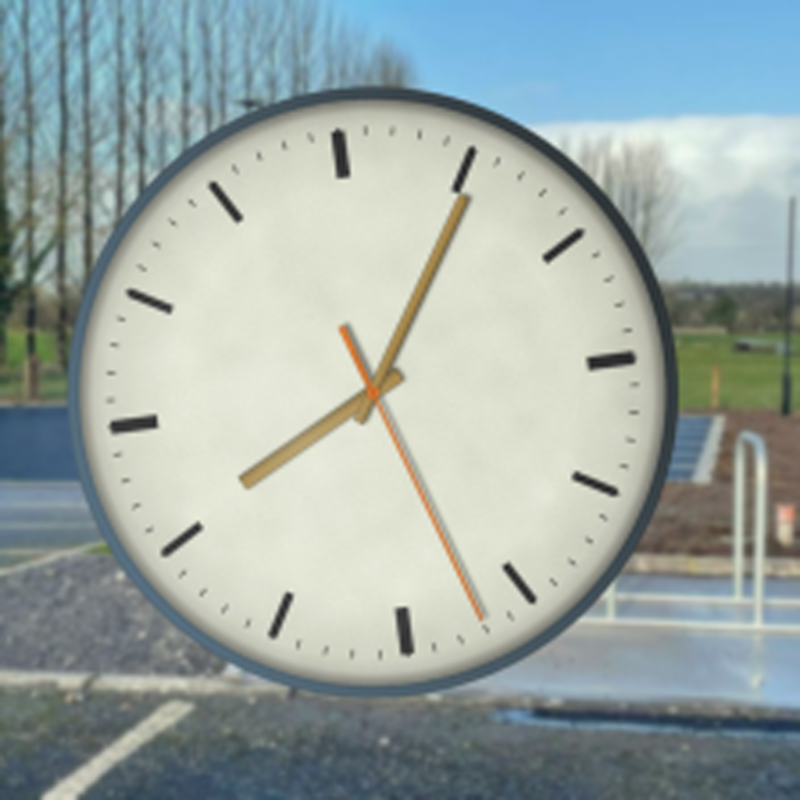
8:05:27
